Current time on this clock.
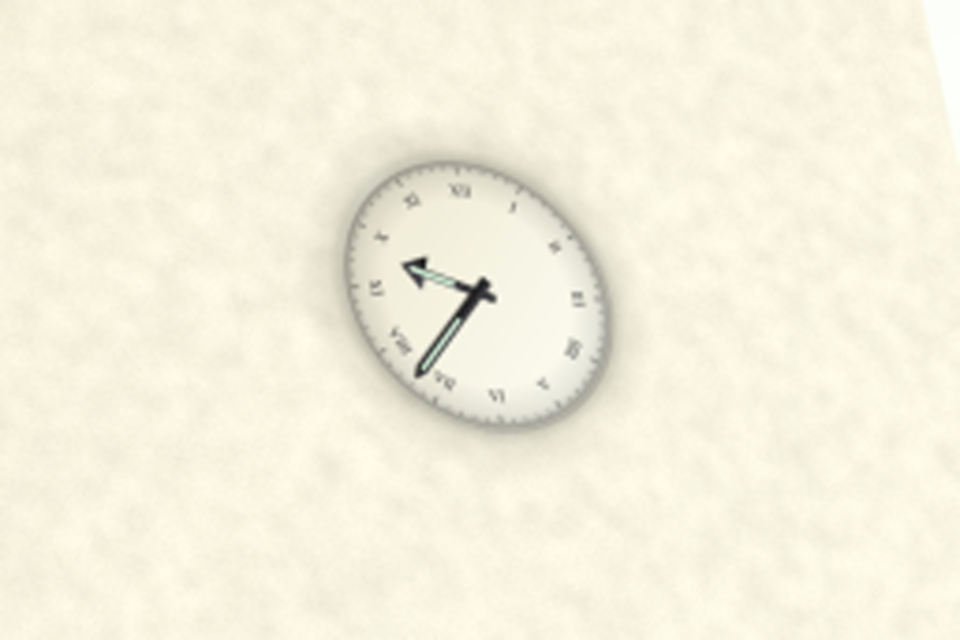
9:37
